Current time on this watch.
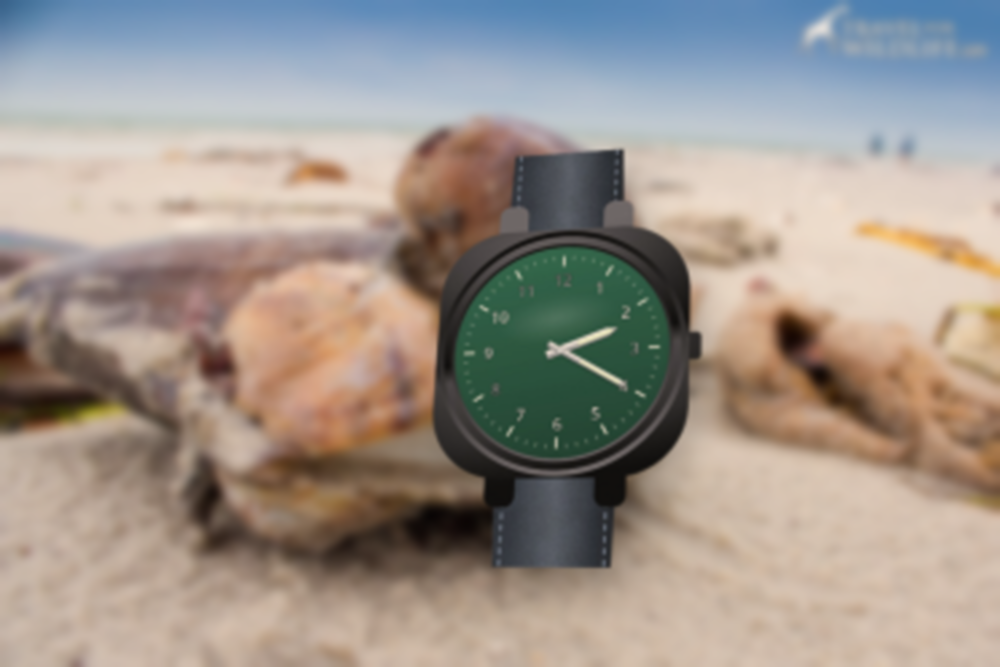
2:20
